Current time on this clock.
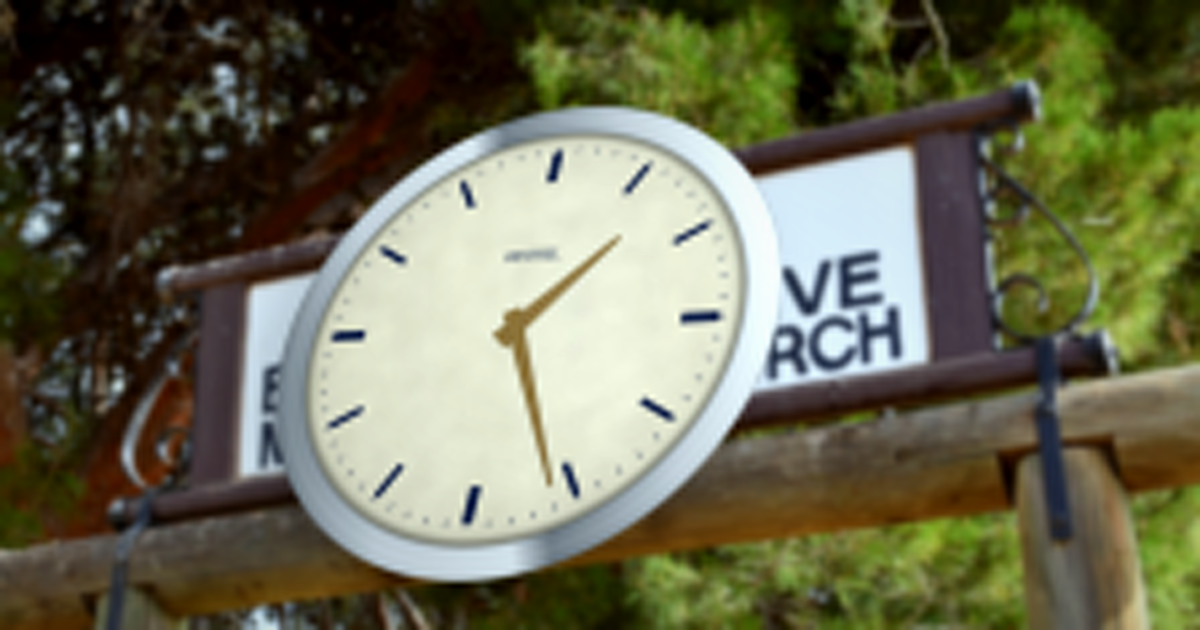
1:26
